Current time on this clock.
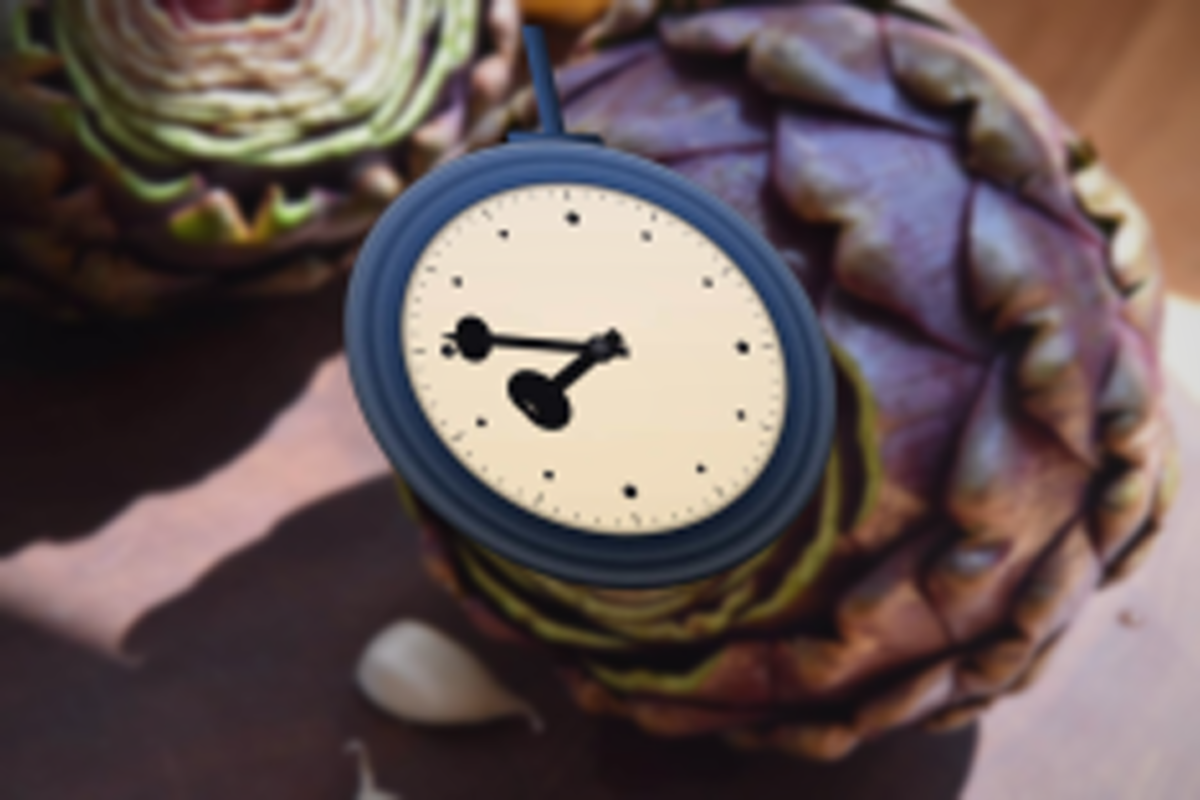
7:46
